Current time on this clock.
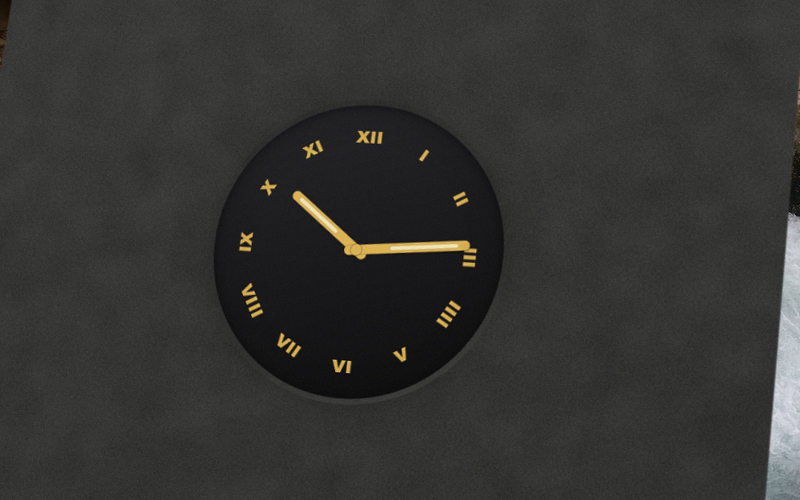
10:14
